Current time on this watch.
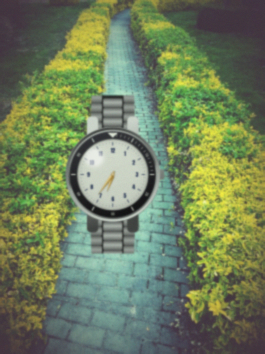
6:36
